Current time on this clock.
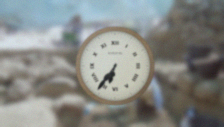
6:36
